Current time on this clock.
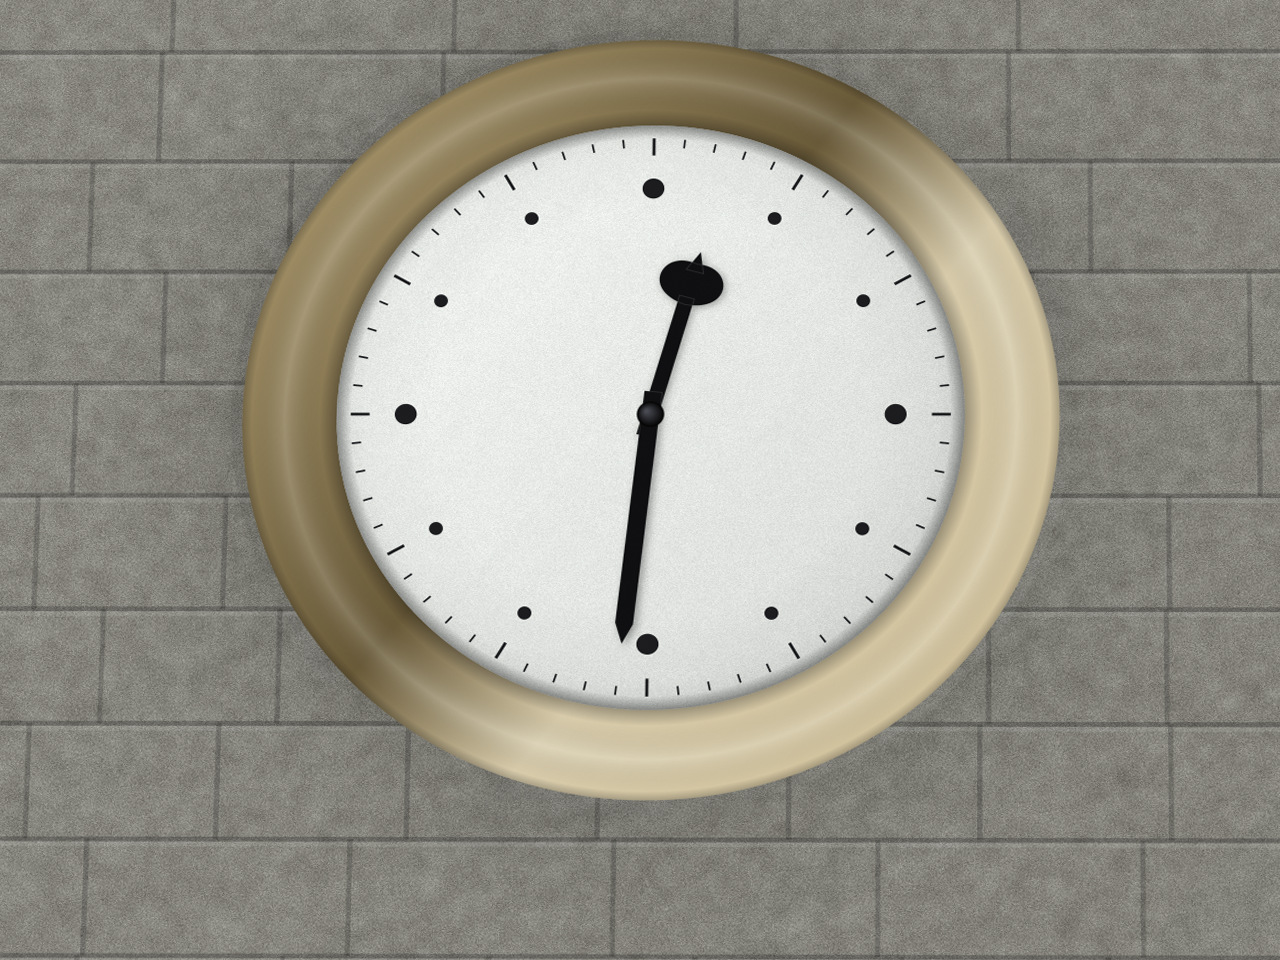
12:31
